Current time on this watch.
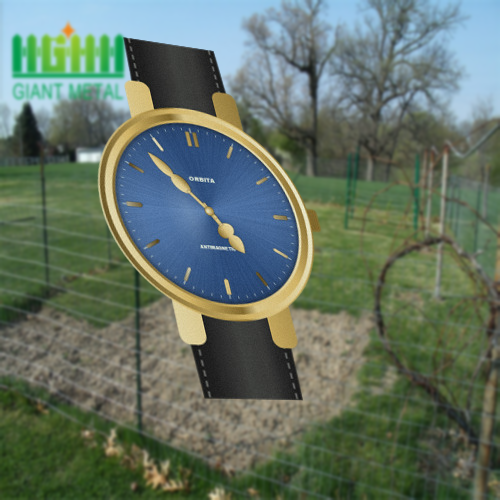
4:53
